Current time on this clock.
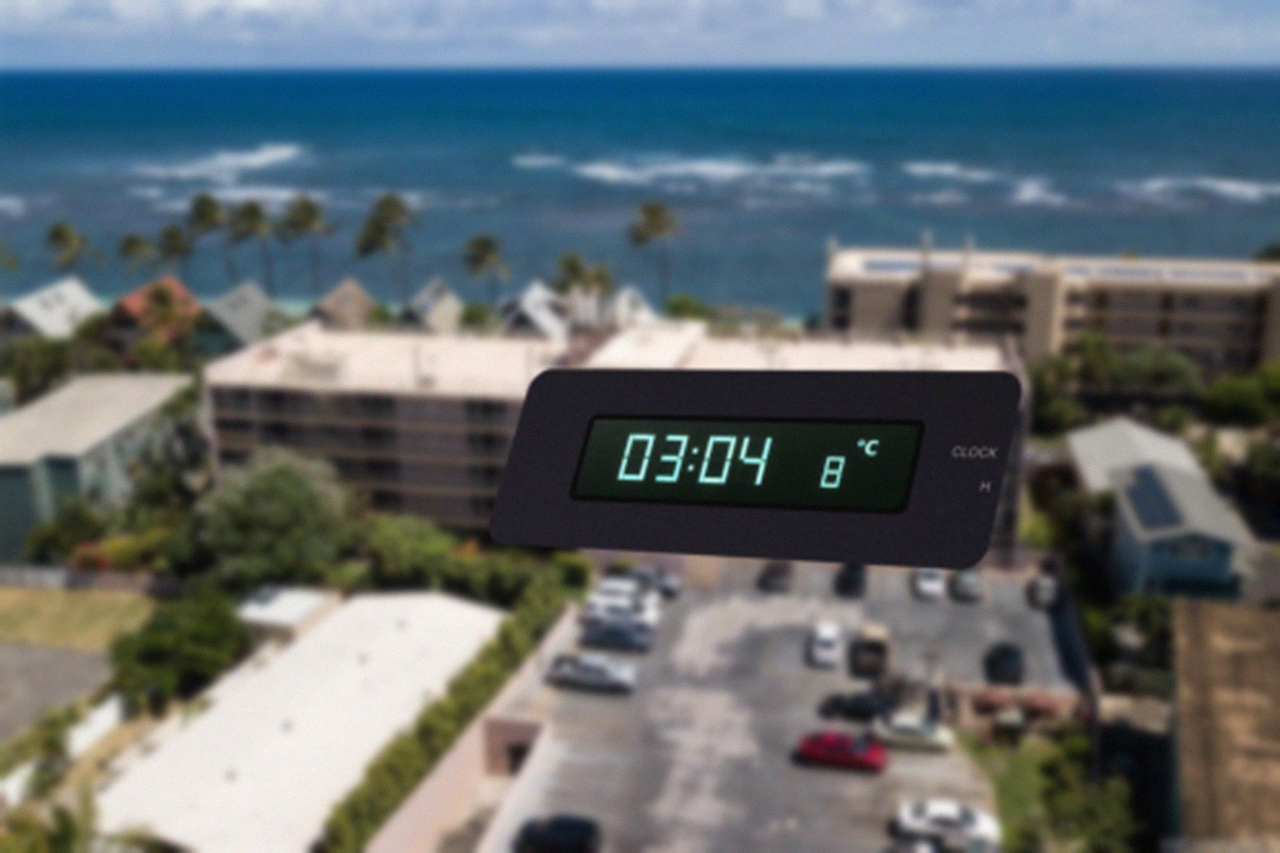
3:04
